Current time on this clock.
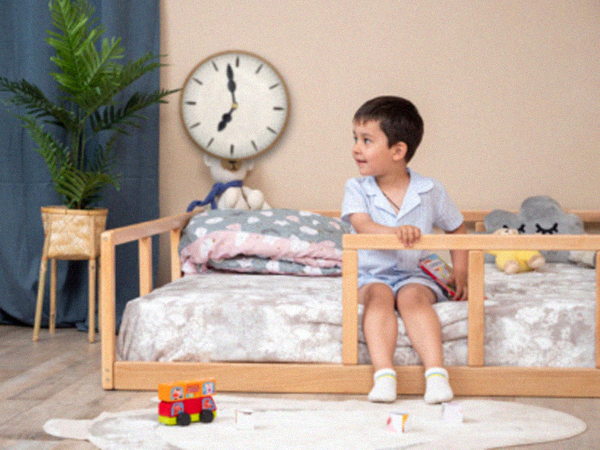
6:58
